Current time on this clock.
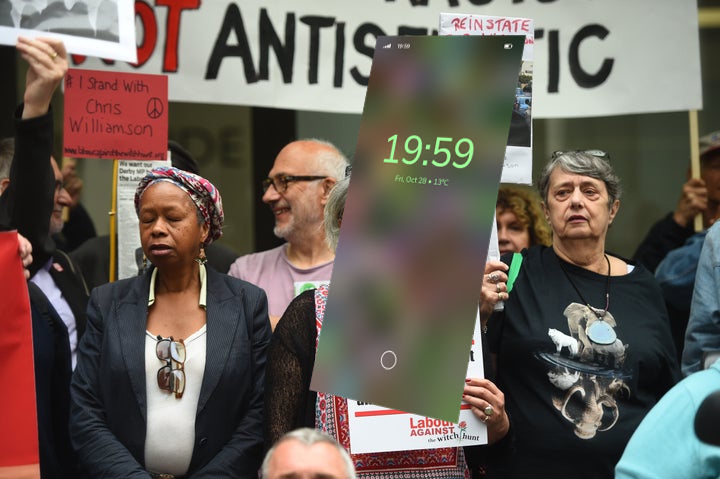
19:59
